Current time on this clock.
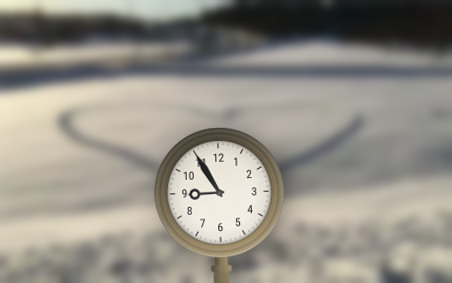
8:55
